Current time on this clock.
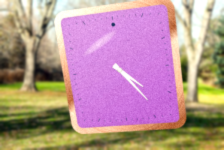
4:24
